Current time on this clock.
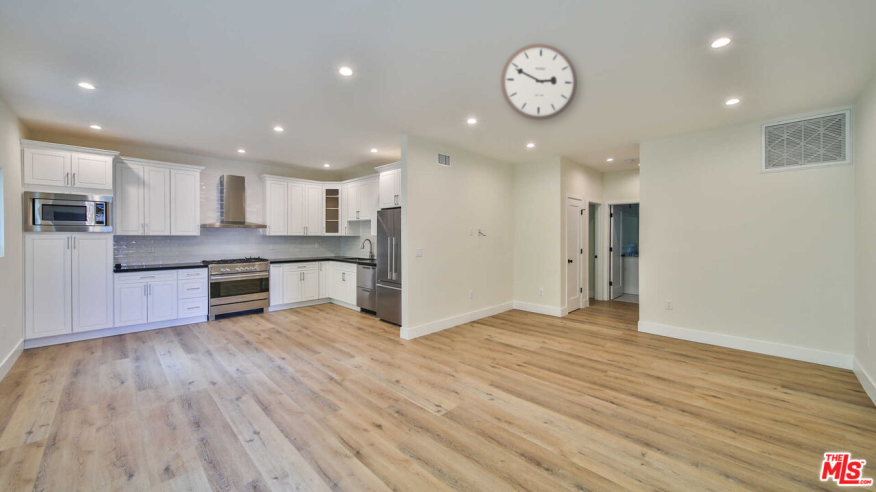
2:49
